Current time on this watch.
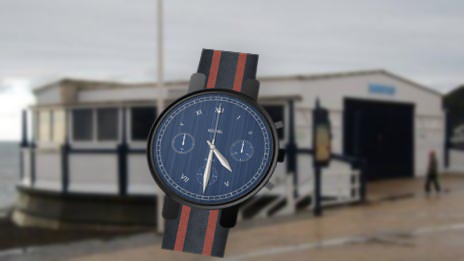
4:30
